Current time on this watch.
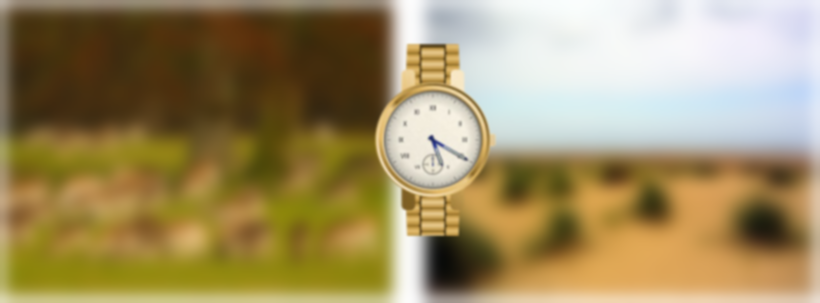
5:20
